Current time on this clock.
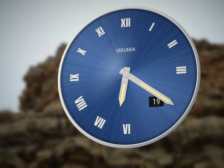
6:21
